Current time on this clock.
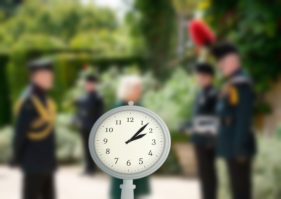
2:07
